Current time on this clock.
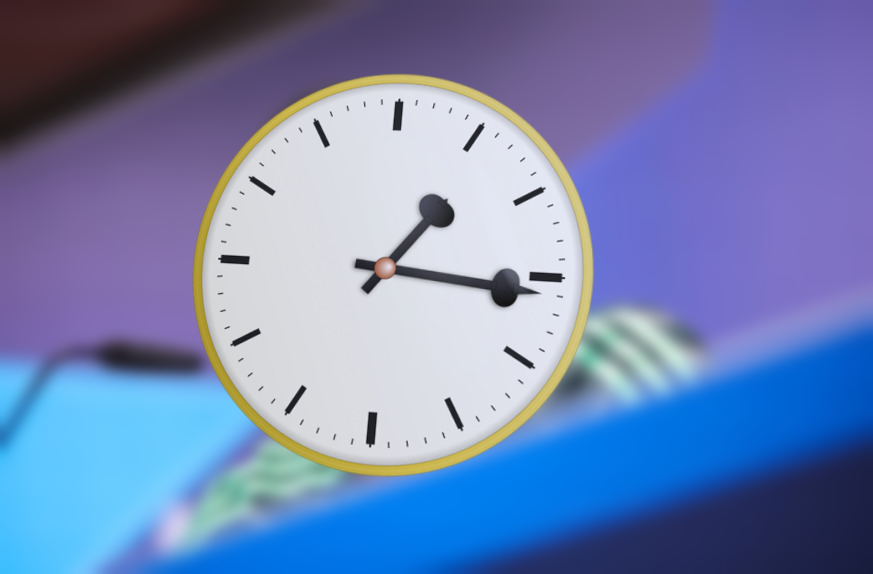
1:16
